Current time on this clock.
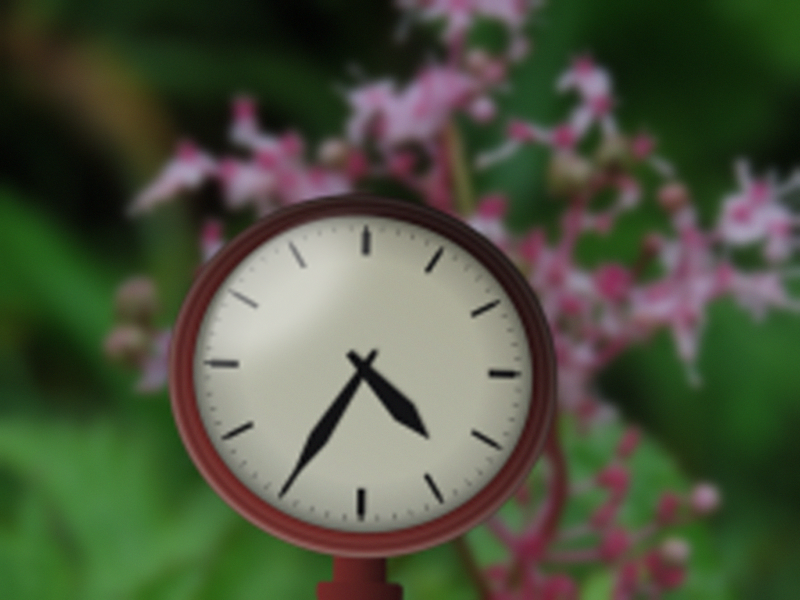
4:35
